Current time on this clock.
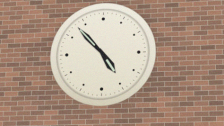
4:53
